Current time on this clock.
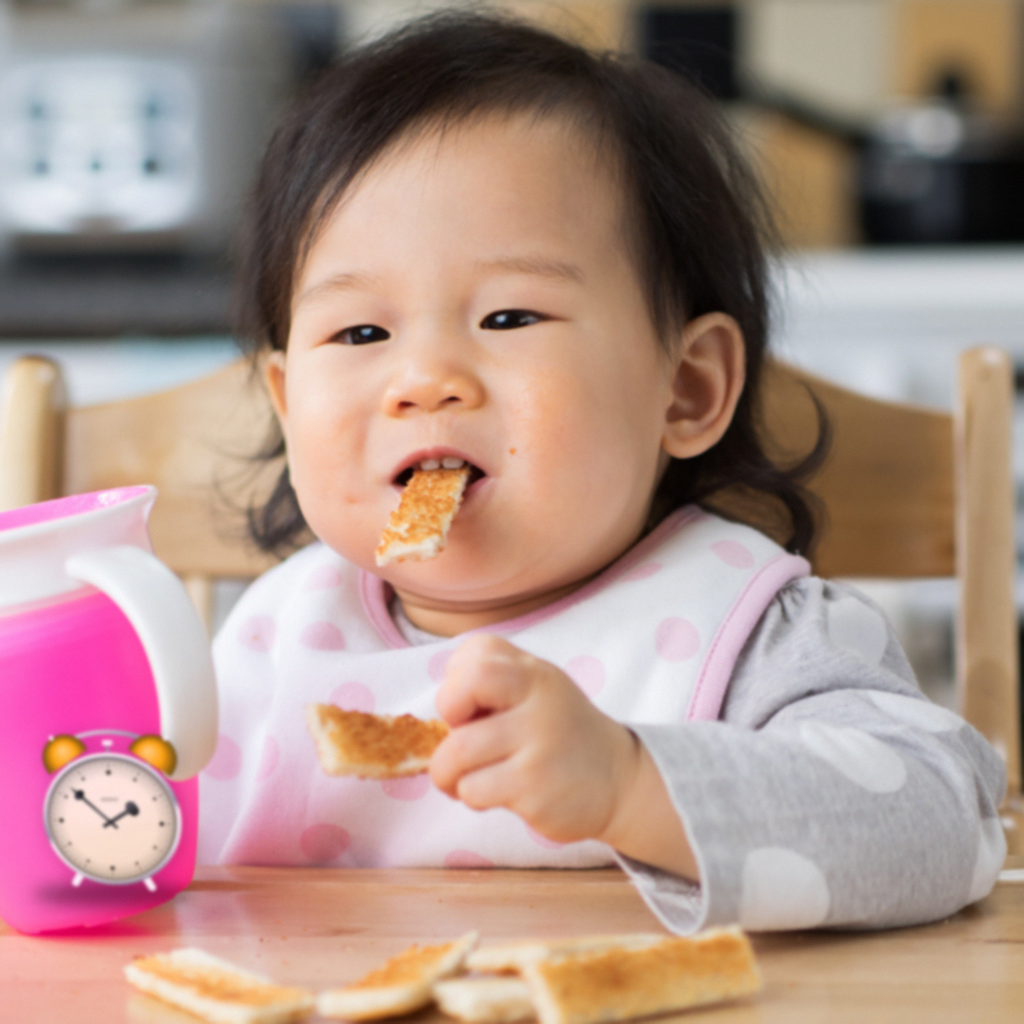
1:52
